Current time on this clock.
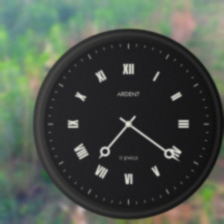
7:21
